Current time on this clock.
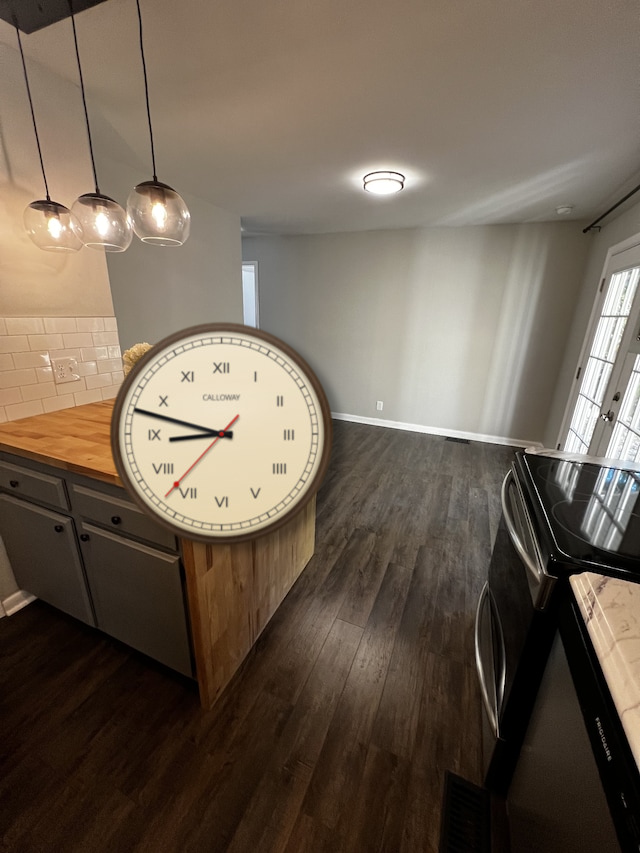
8:47:37
